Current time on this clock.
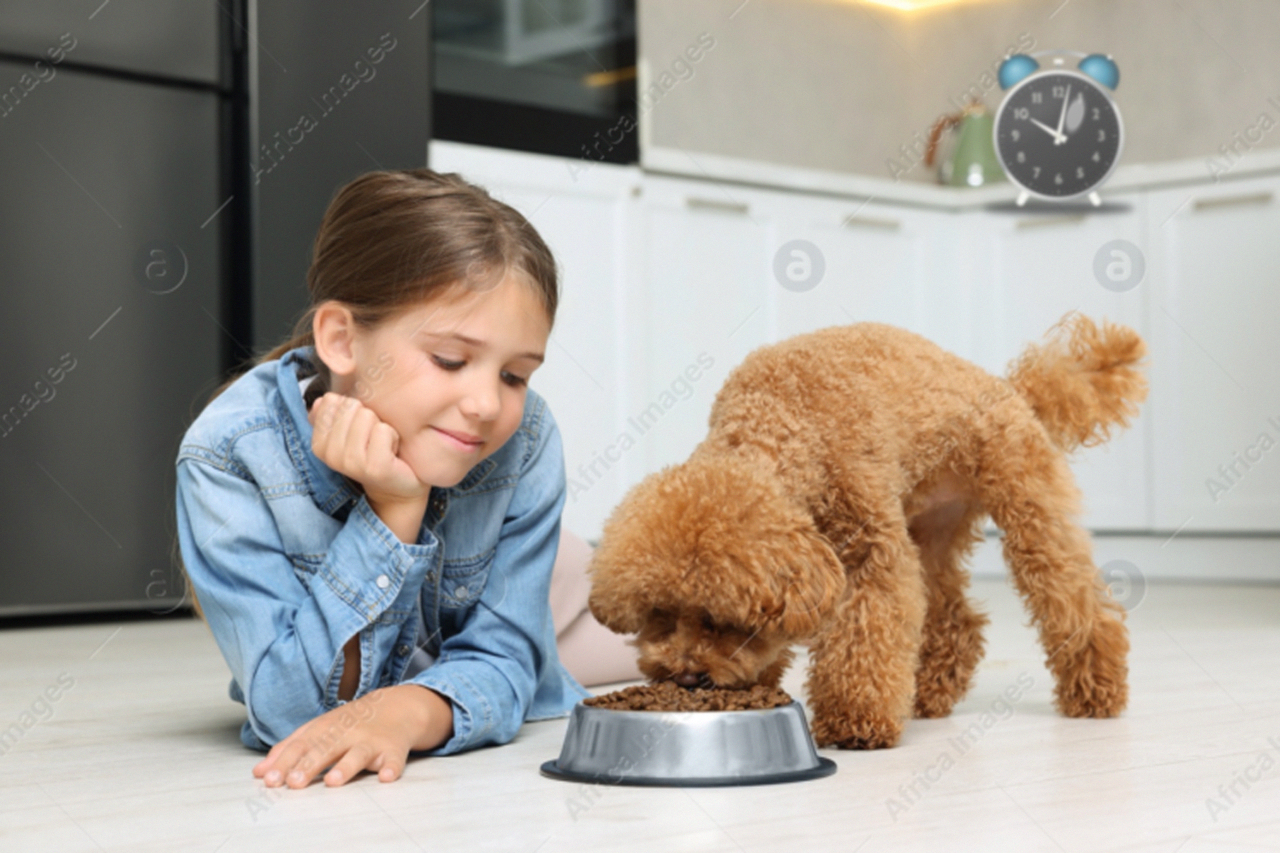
10:02
